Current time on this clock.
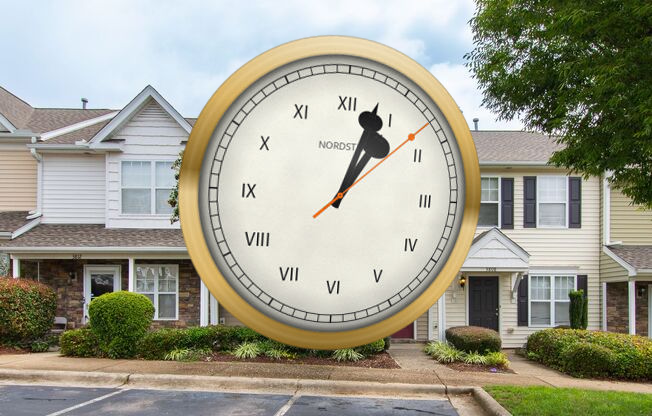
1:03:08
